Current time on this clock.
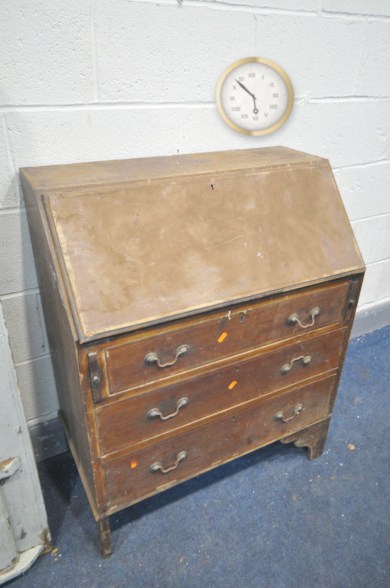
5:53
